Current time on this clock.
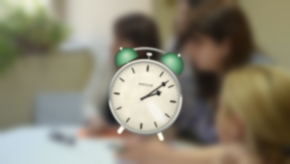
2:08
